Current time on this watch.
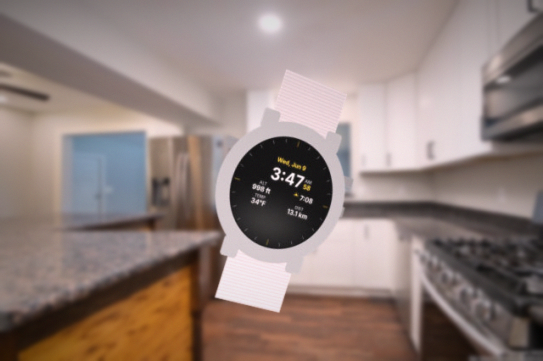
3:47
